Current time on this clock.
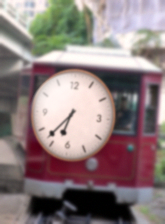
6:37
